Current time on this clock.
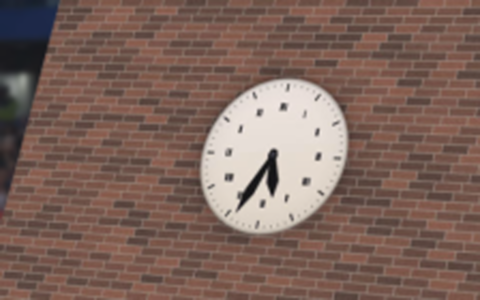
5:34
